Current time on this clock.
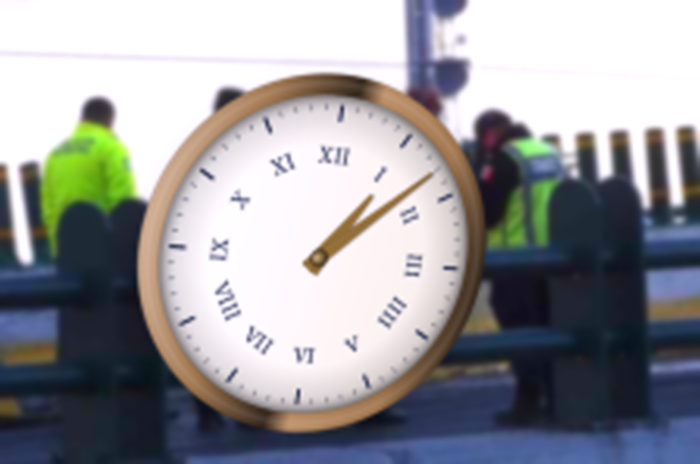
1:08
